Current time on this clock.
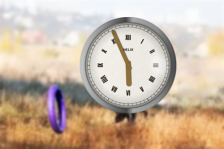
5:56
